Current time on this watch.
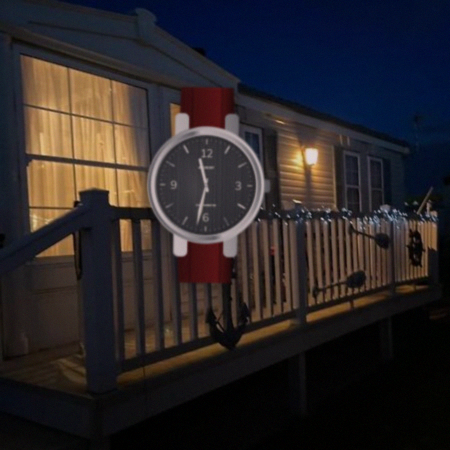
11:32
